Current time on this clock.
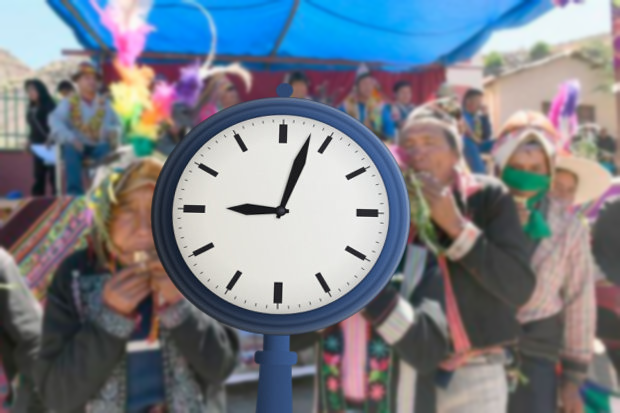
9:03
